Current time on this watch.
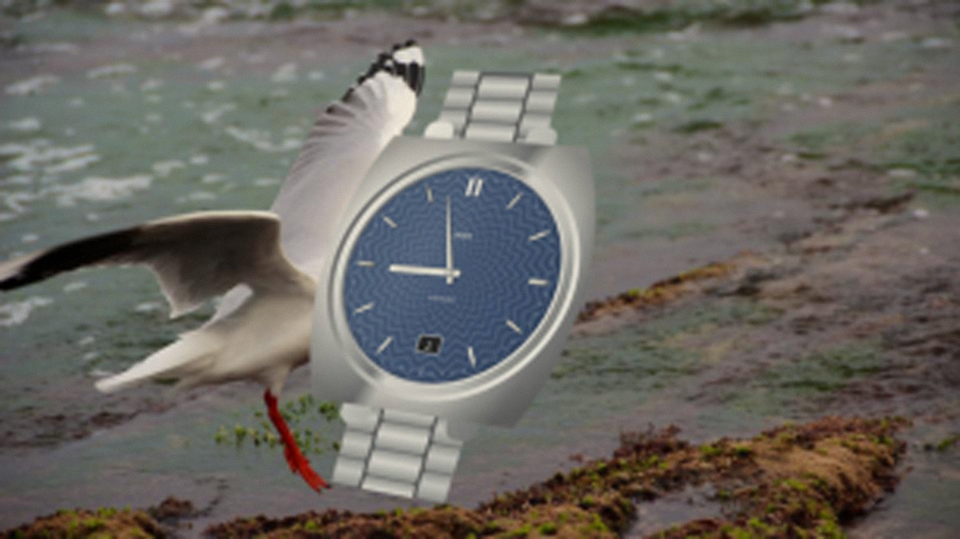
8:57
